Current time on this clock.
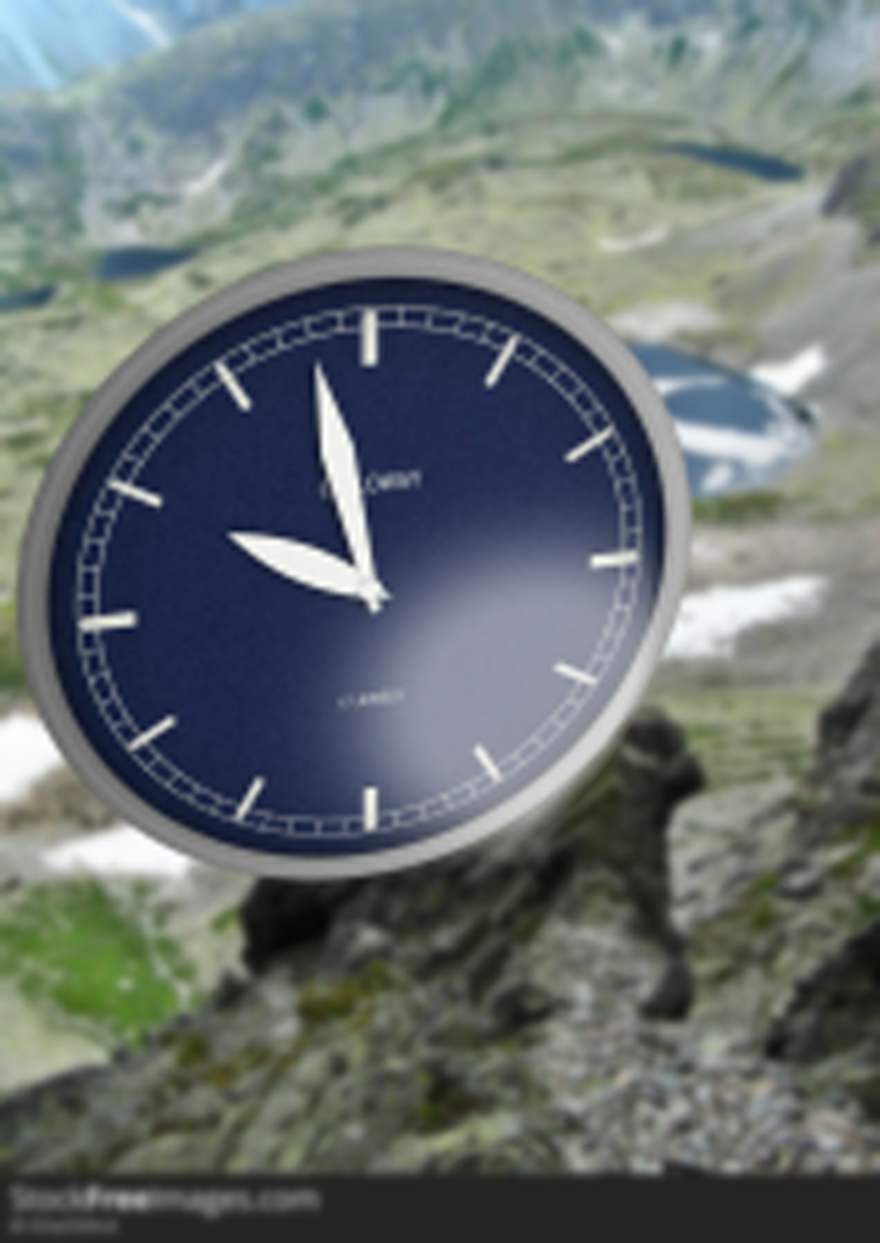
9:58
